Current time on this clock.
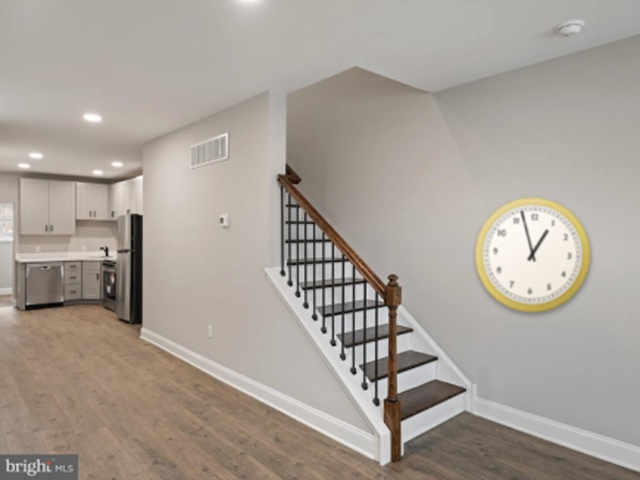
12:57
